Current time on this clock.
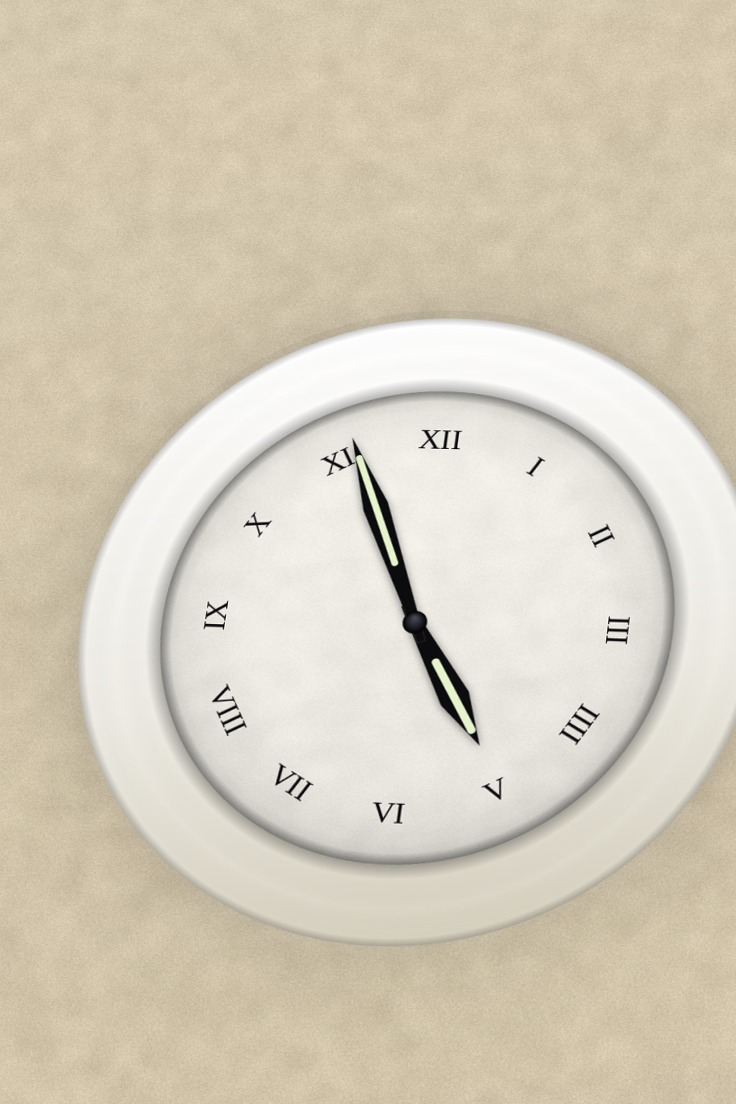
4:56
